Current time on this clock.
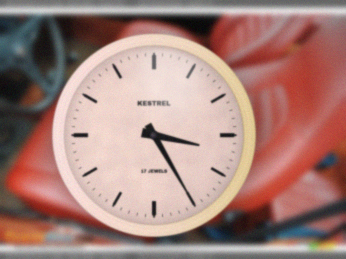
3:25
